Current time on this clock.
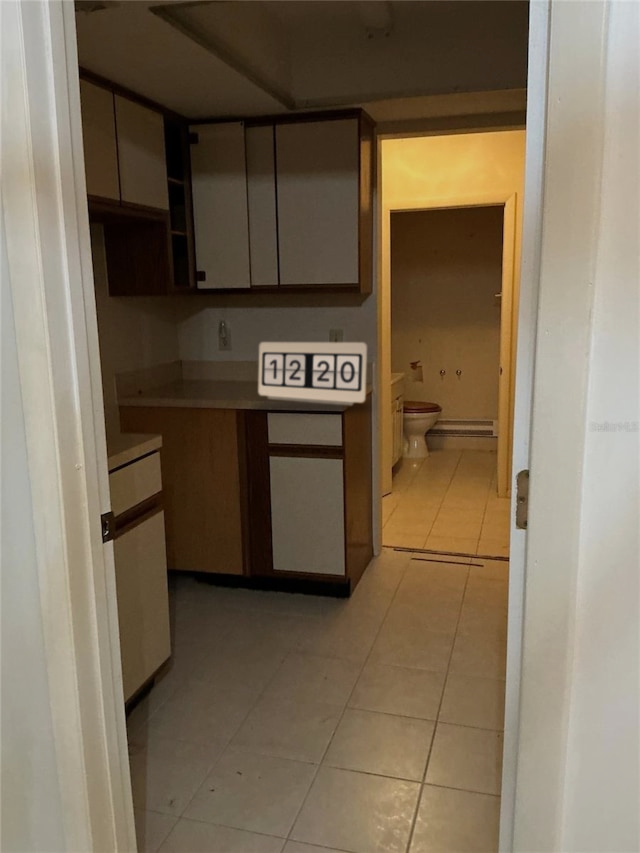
12:20
